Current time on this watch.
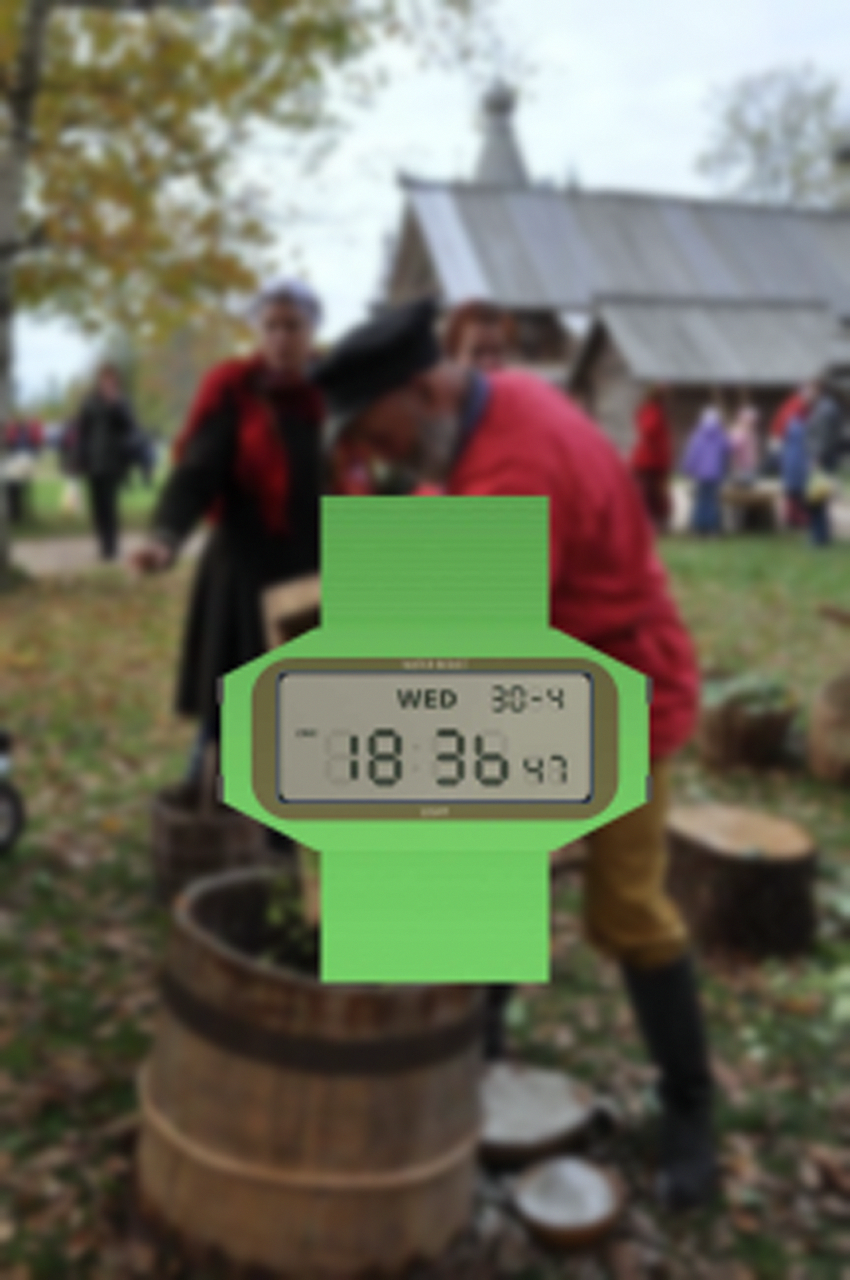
18:36:47
